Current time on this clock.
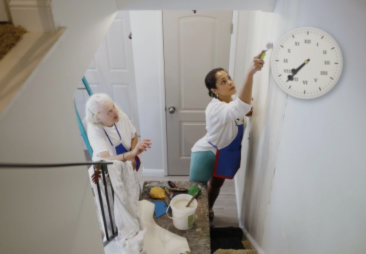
7:37
